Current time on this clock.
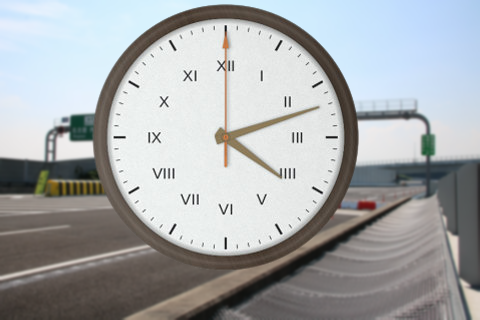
4:12:00
